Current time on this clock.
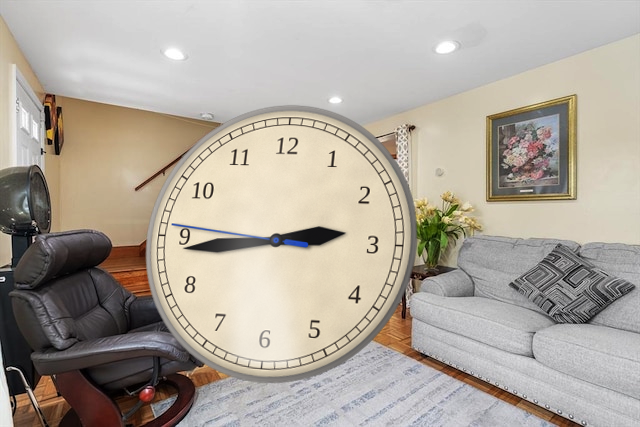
2:43:46
